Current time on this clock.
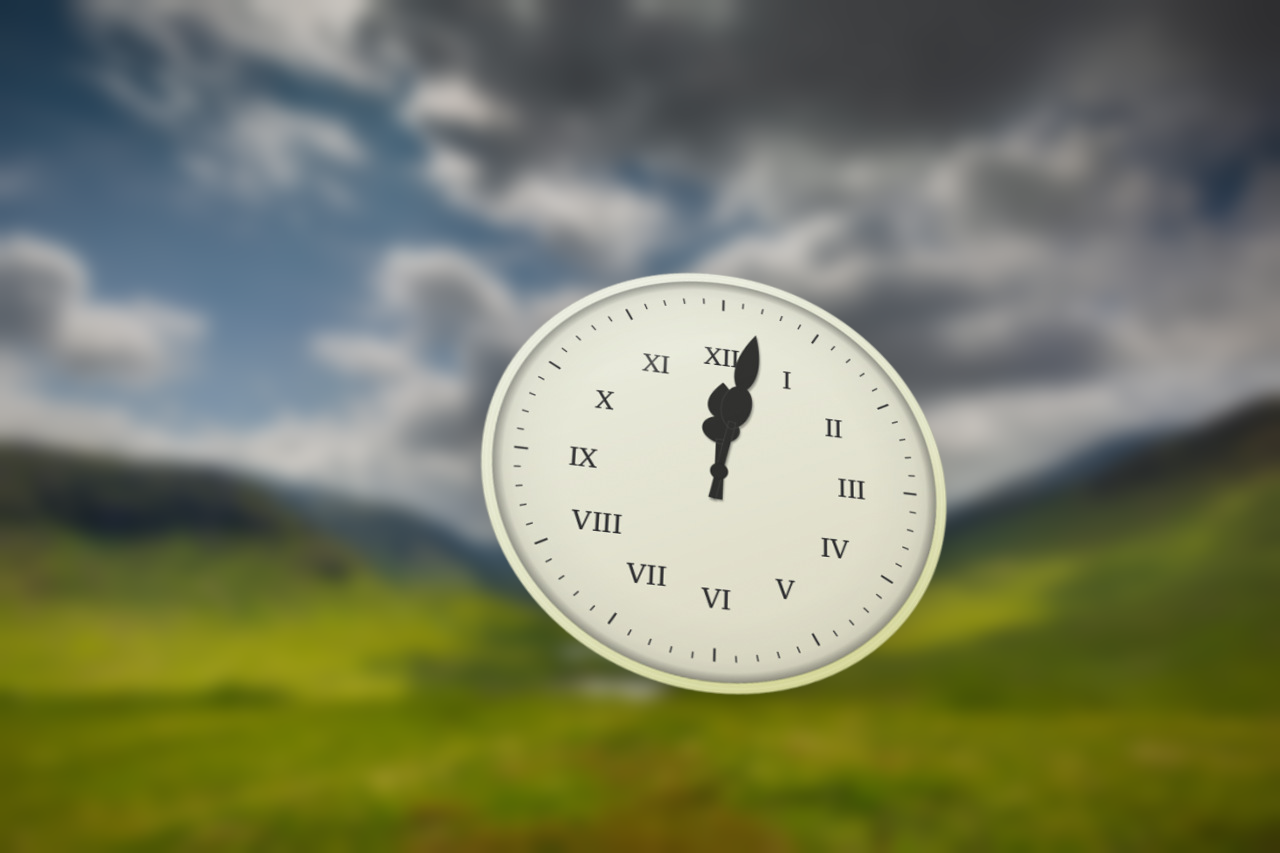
12:02
